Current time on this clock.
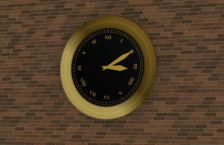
3:10
